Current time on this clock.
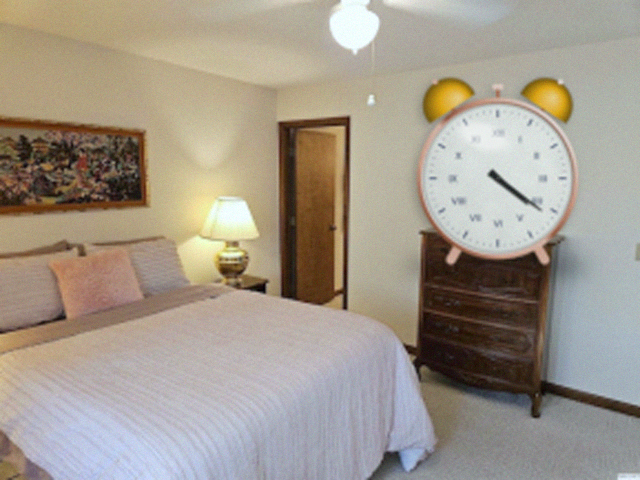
4:21
